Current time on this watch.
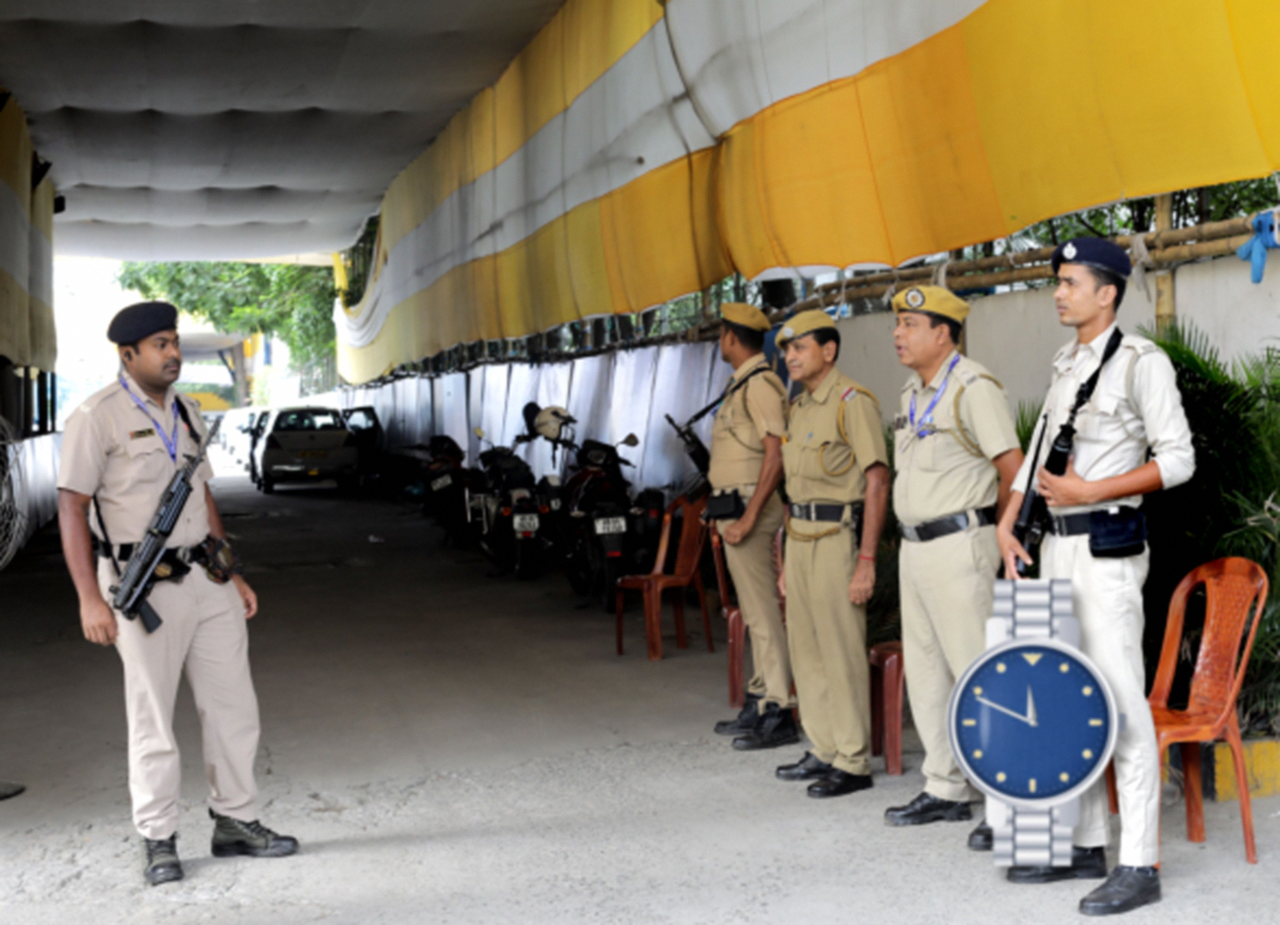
11:49
